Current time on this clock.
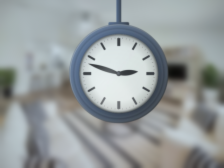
2:48
